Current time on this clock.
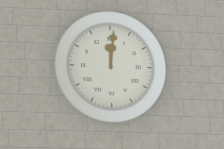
12:01
